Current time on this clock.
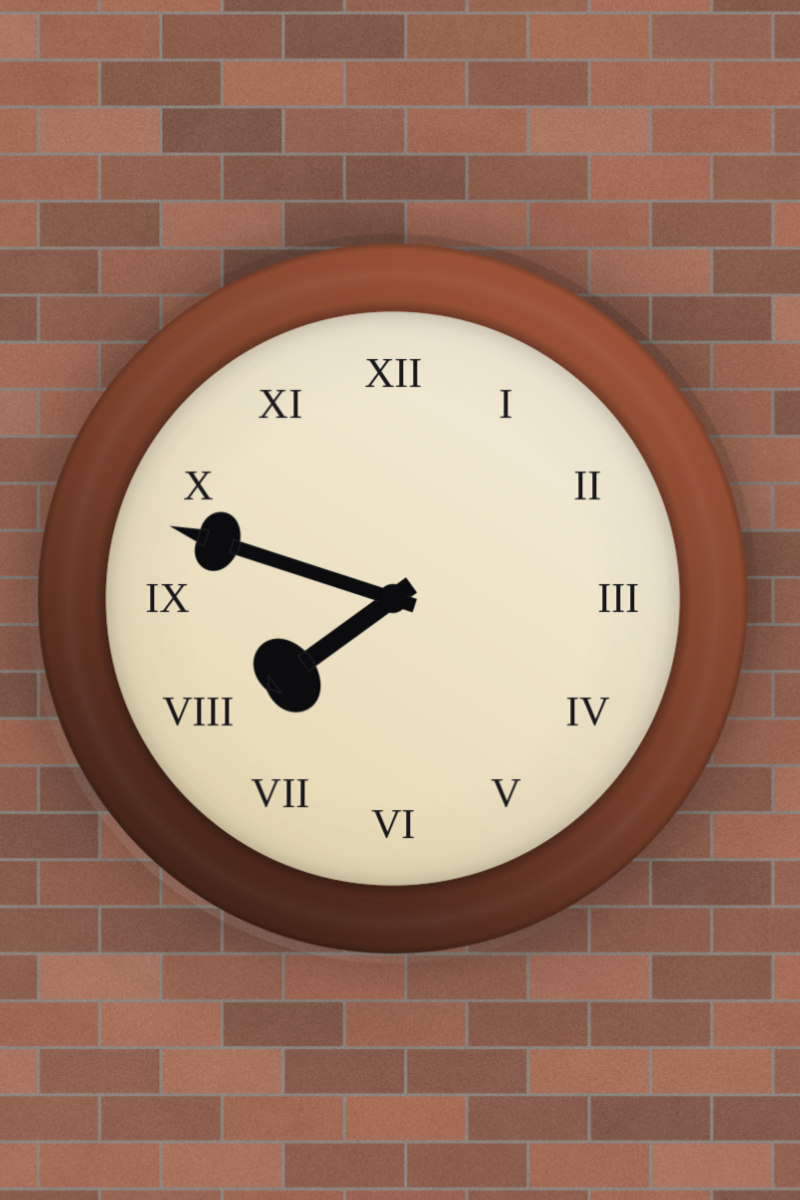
7:48
